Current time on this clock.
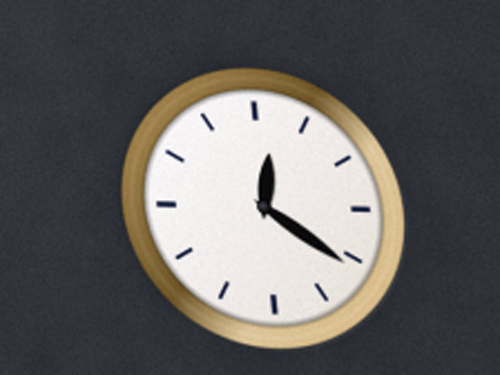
12:21
